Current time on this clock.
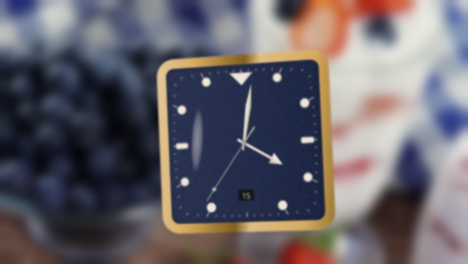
4:01:36
